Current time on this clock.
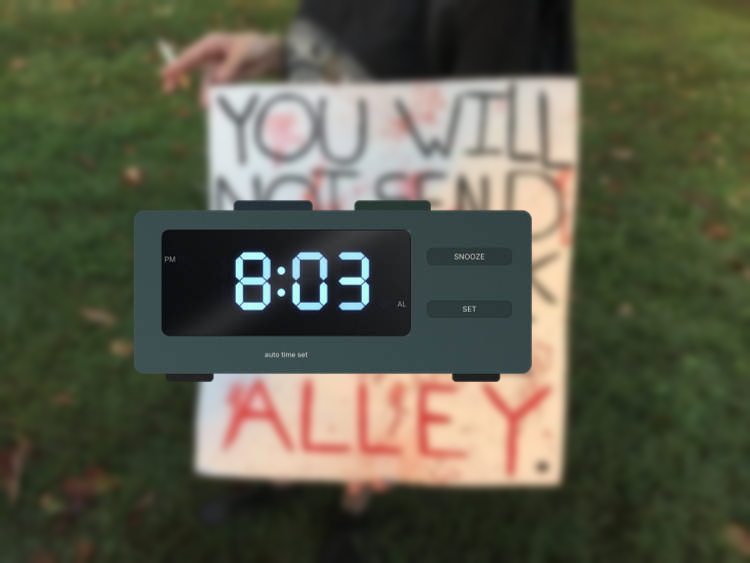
8:03
